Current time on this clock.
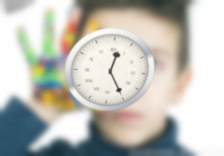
12:25
